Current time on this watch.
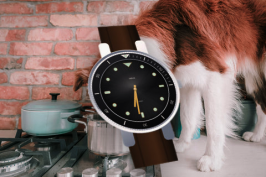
6:31
